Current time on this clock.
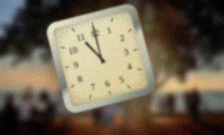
11:00
